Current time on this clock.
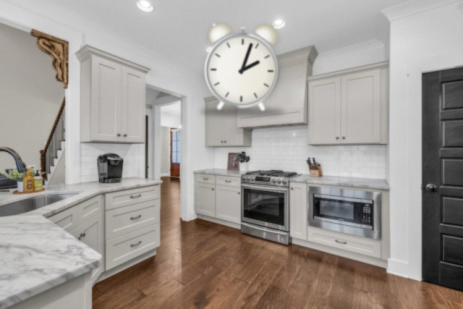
2:03
